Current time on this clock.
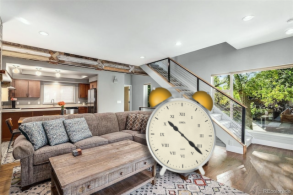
10:22
